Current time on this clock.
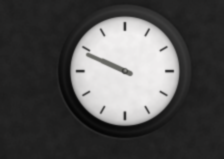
9:49
